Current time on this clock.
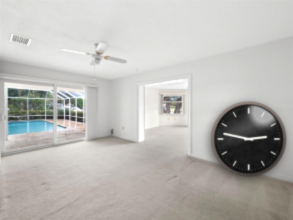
2:47
